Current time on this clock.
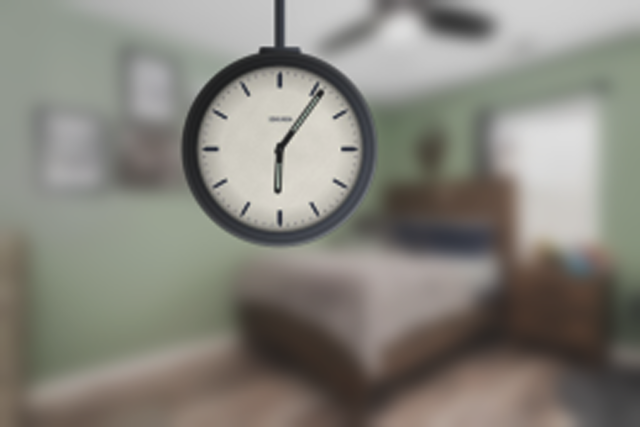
6:06
